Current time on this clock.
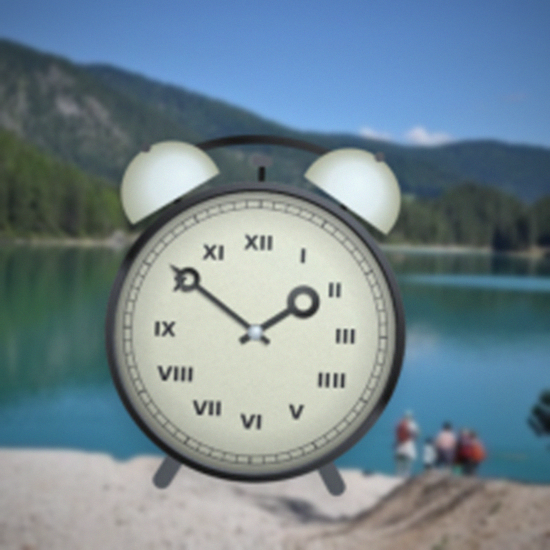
1:51
